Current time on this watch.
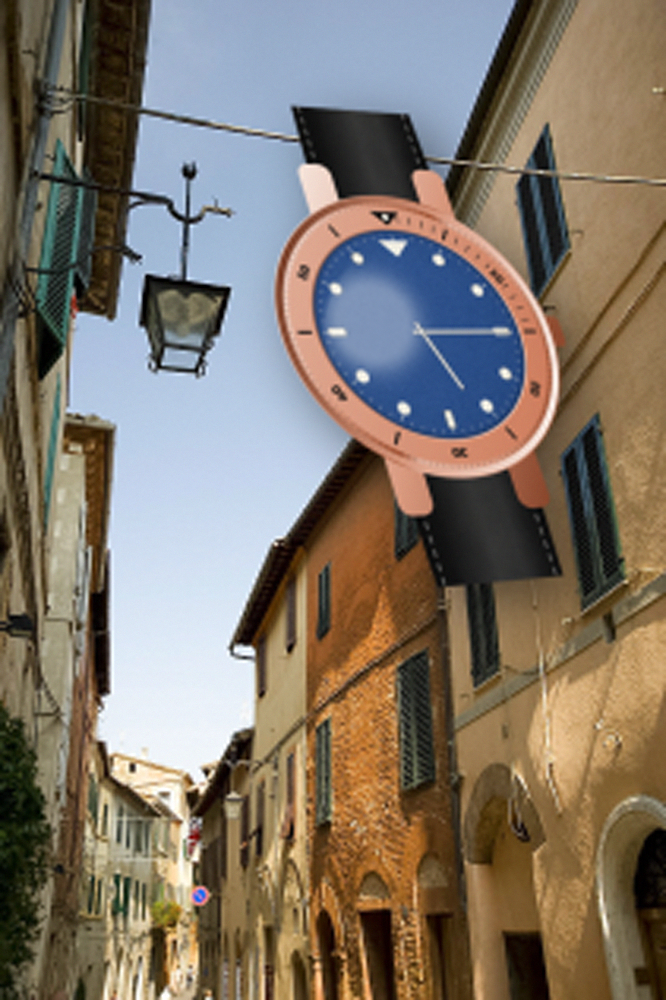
5:15
